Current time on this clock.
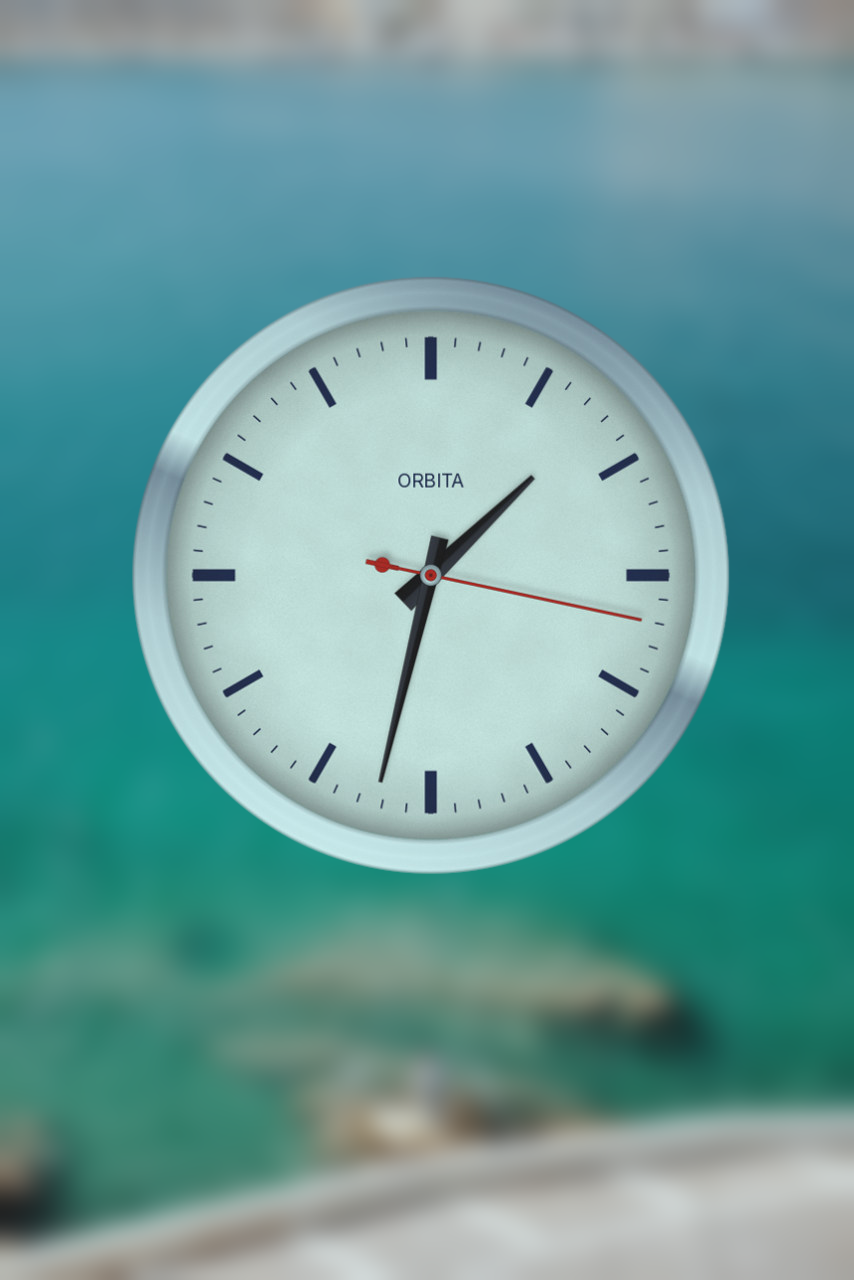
1:32:17
